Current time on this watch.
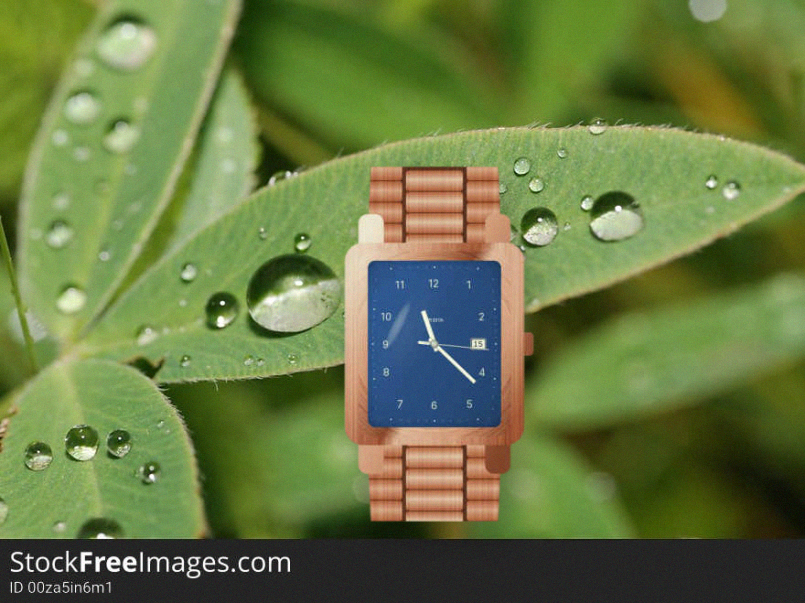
11:22:16
